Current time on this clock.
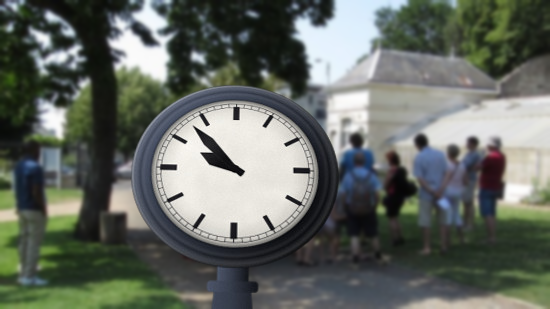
9:53
